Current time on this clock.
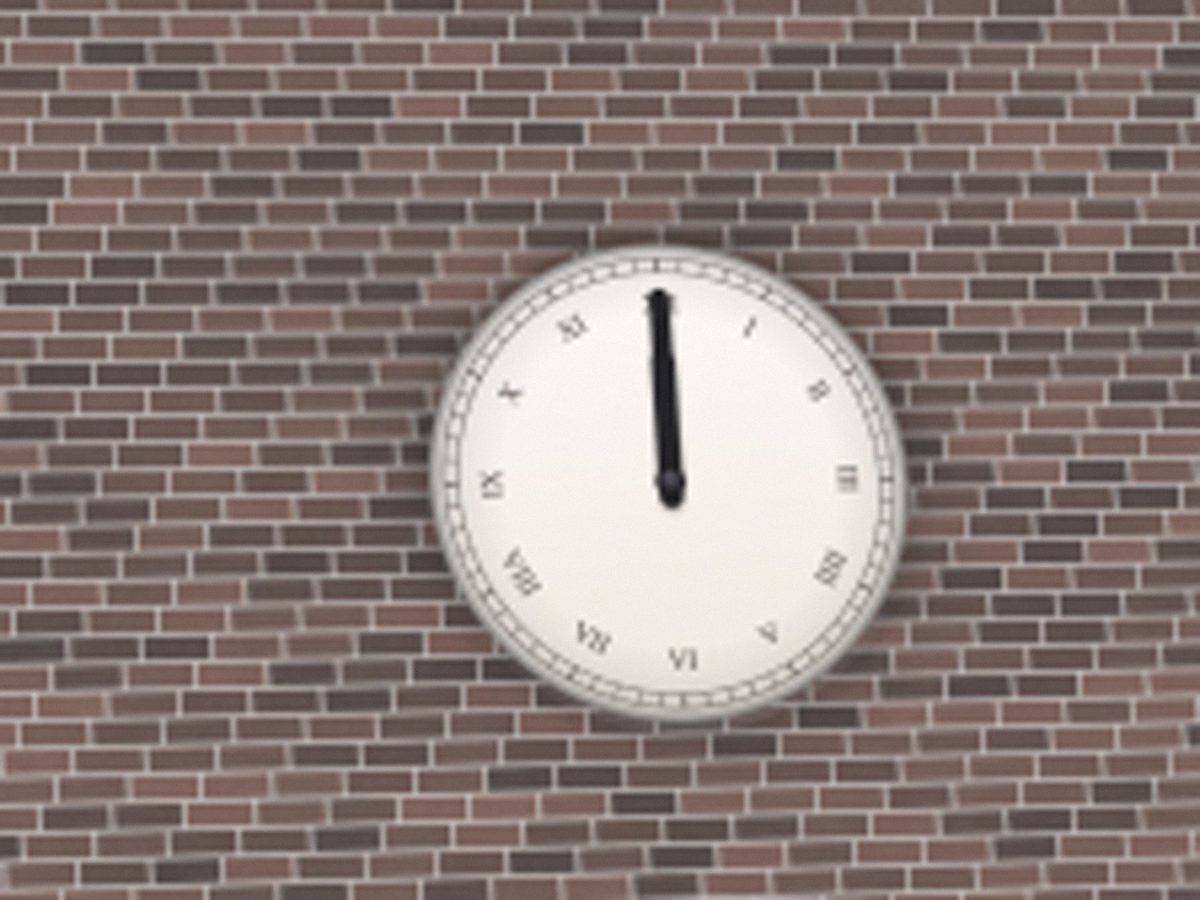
12:00
